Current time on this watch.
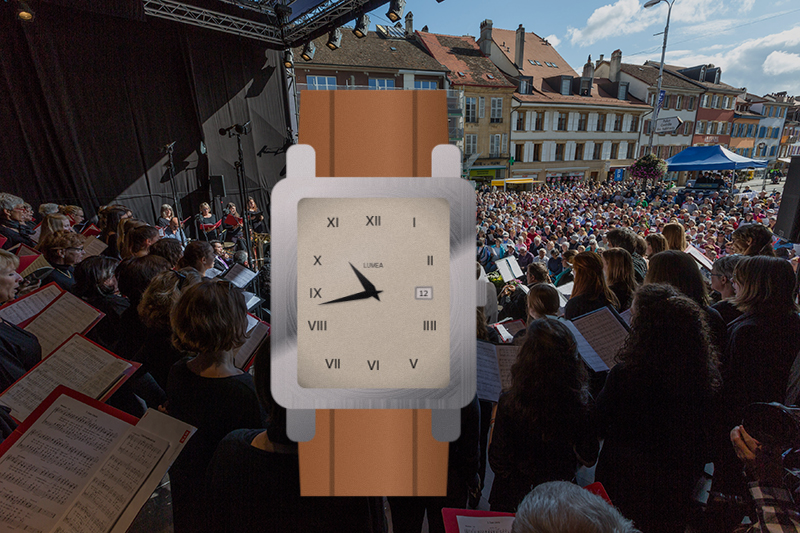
10:43
